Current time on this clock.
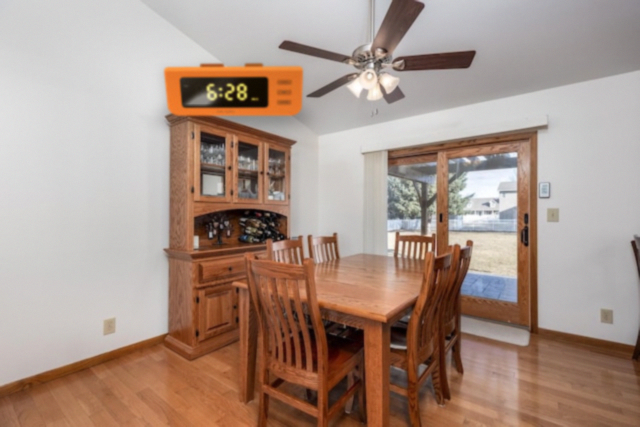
6:28
